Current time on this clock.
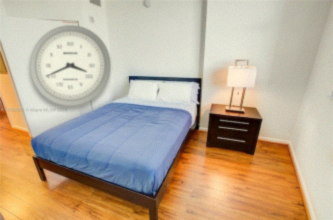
3:41
